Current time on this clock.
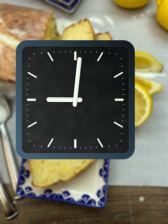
9:01
